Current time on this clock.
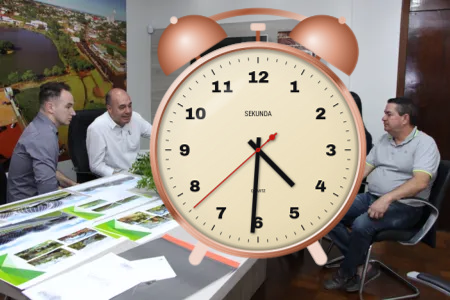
4:30:38
